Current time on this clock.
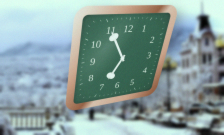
6:55
